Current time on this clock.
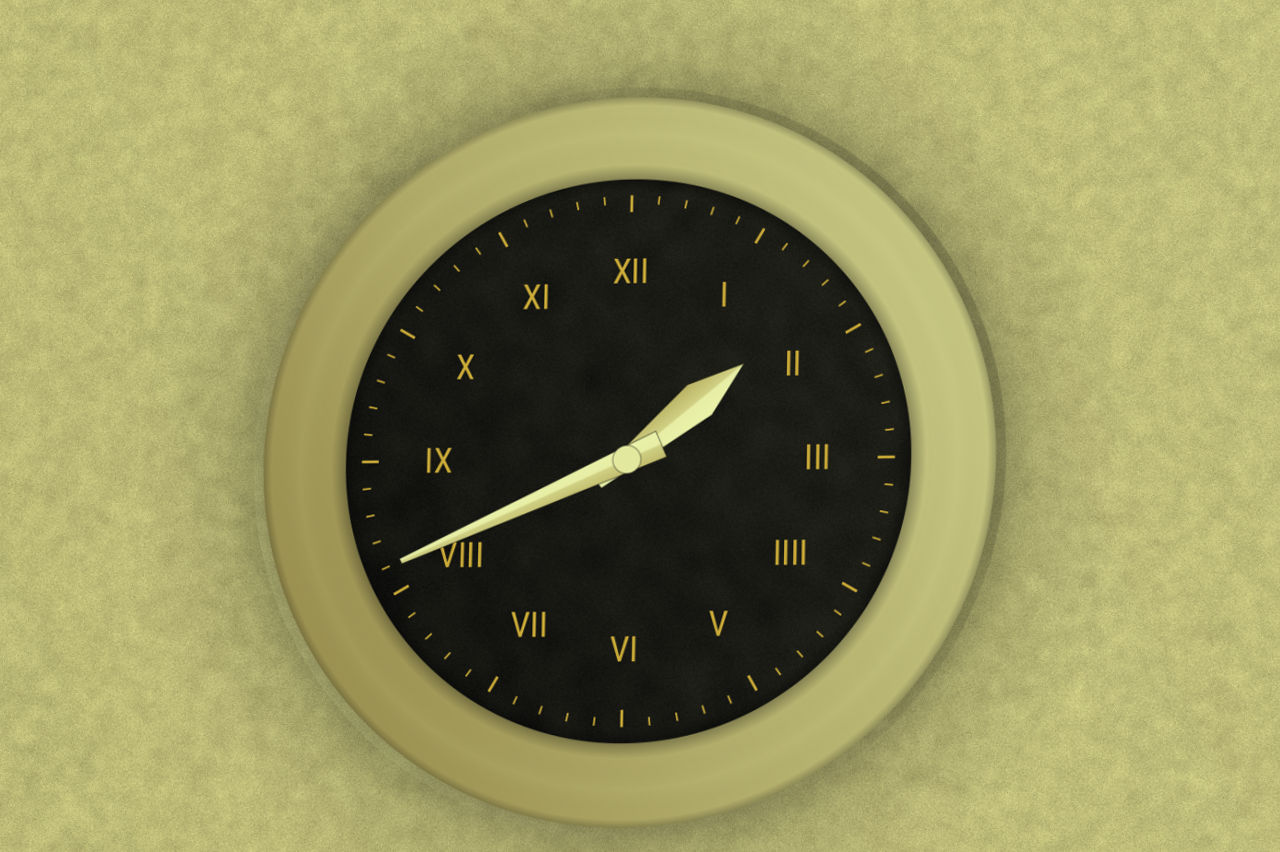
1:41
